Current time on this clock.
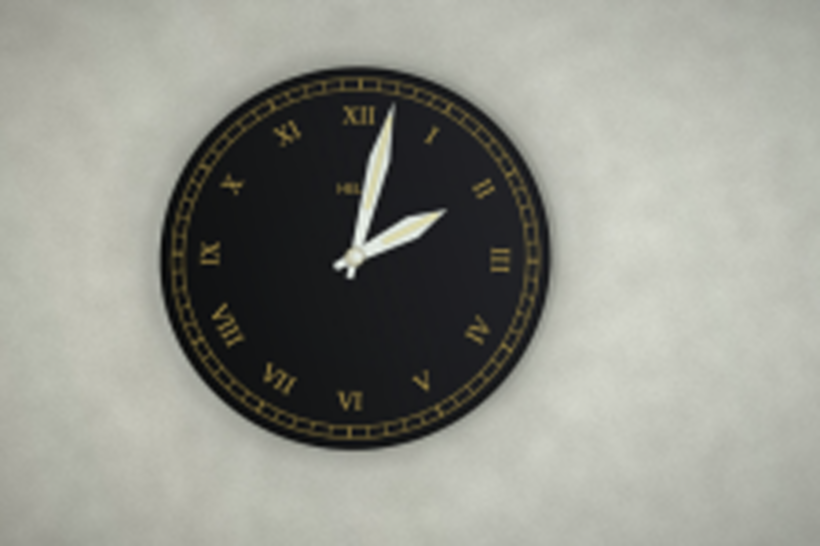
2:02
